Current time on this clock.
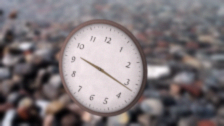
9:17
